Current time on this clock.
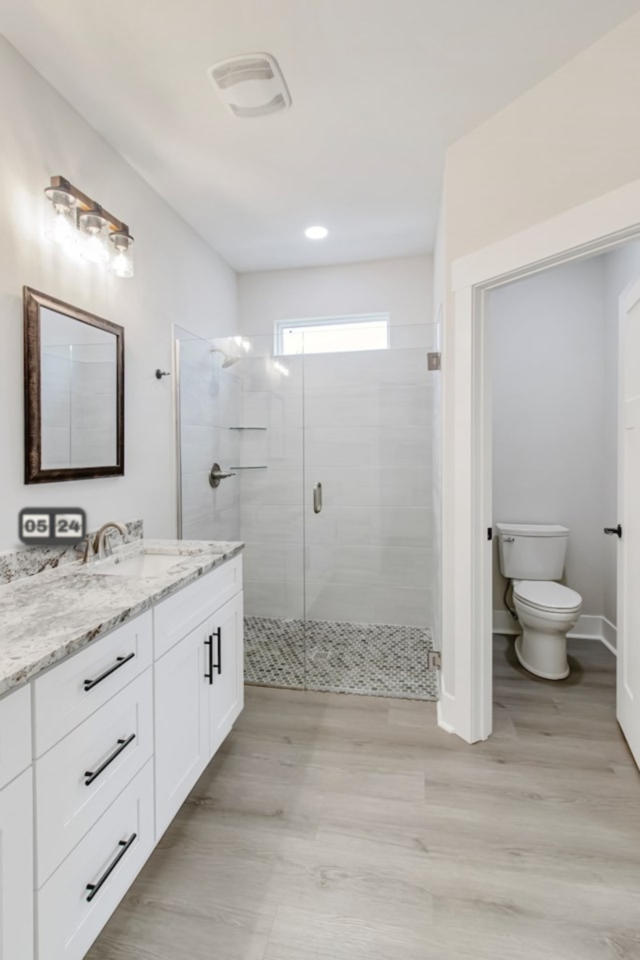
5:24
